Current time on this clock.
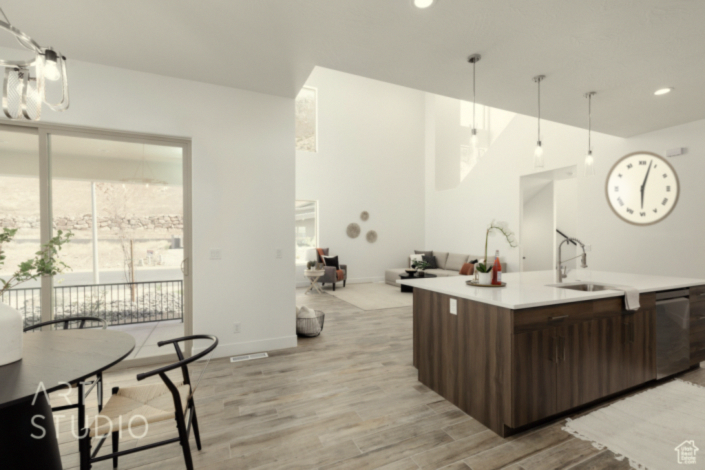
6:03
